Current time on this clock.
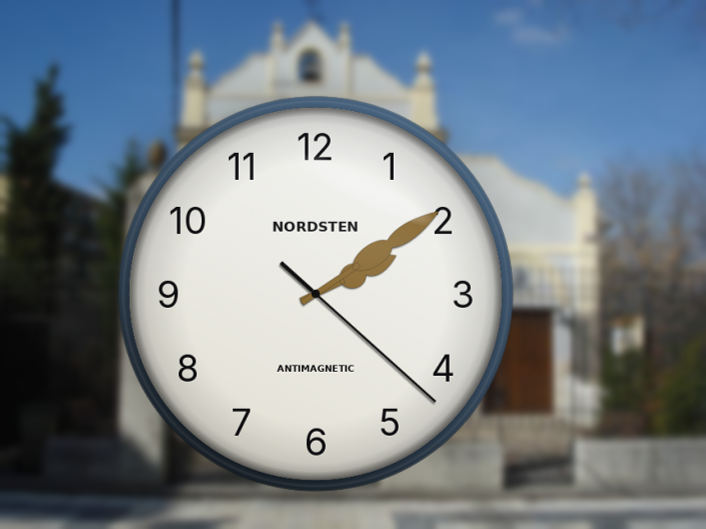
2:09:22
